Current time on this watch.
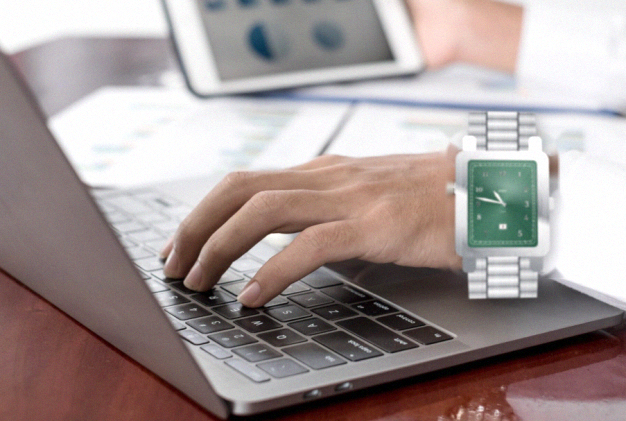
10:47
